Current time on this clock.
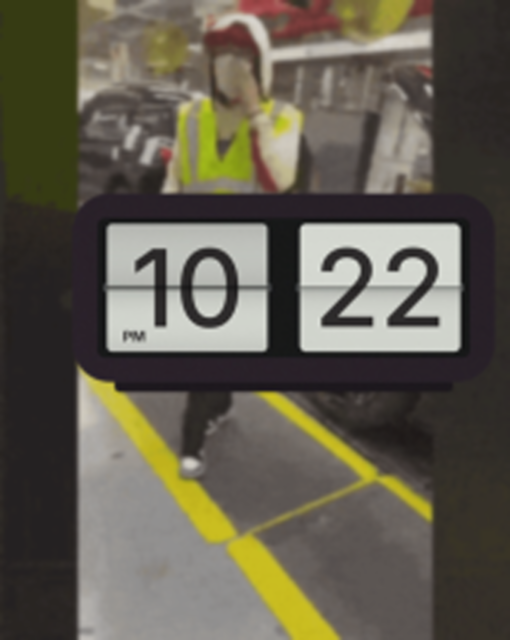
10:22
